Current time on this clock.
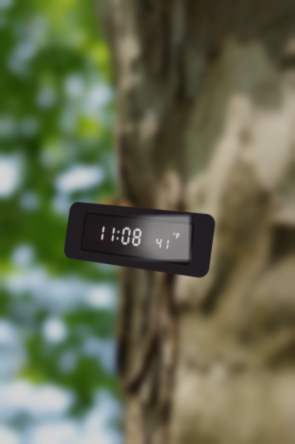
11:08
